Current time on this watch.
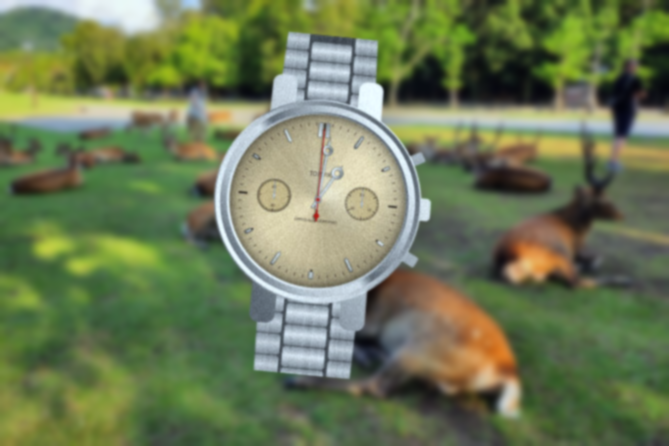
1:01
